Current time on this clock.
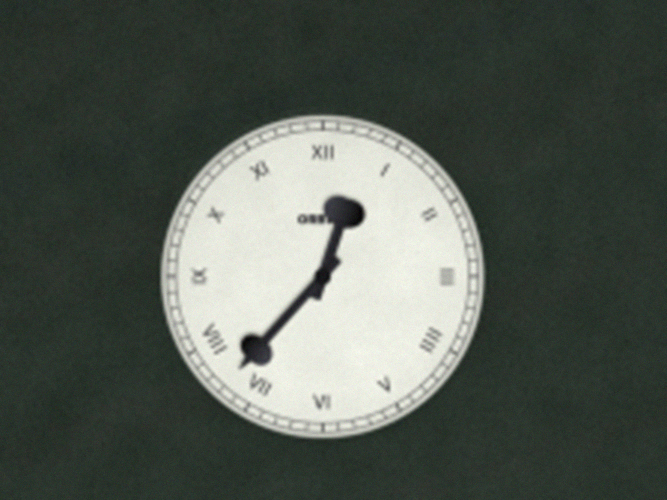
12:37
